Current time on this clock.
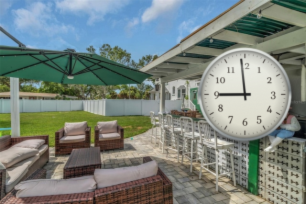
8:59
